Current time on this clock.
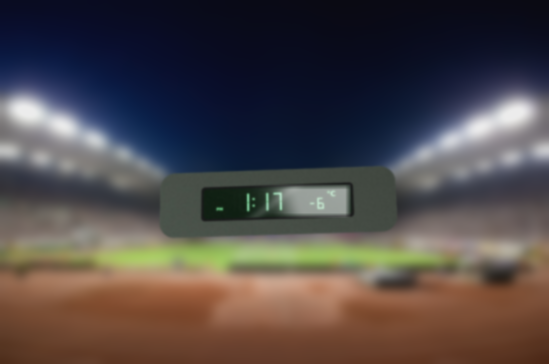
1:17
